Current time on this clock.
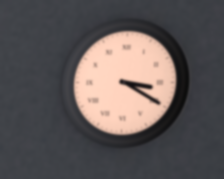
3:20
